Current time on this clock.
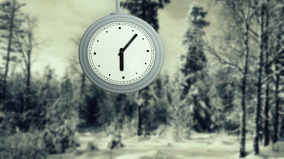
6:07
